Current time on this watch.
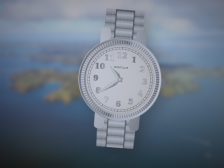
10:39
